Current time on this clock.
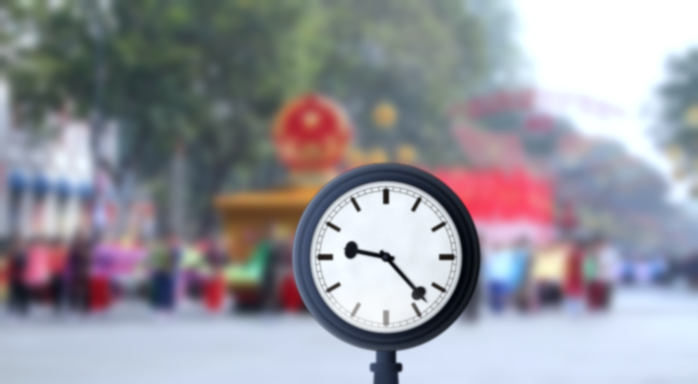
9:23
